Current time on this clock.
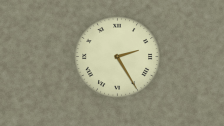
2:25
